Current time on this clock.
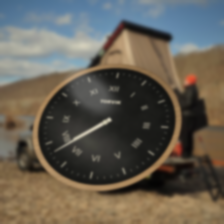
7:38
